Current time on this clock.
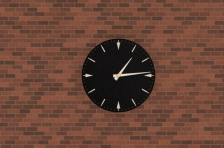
1:14
